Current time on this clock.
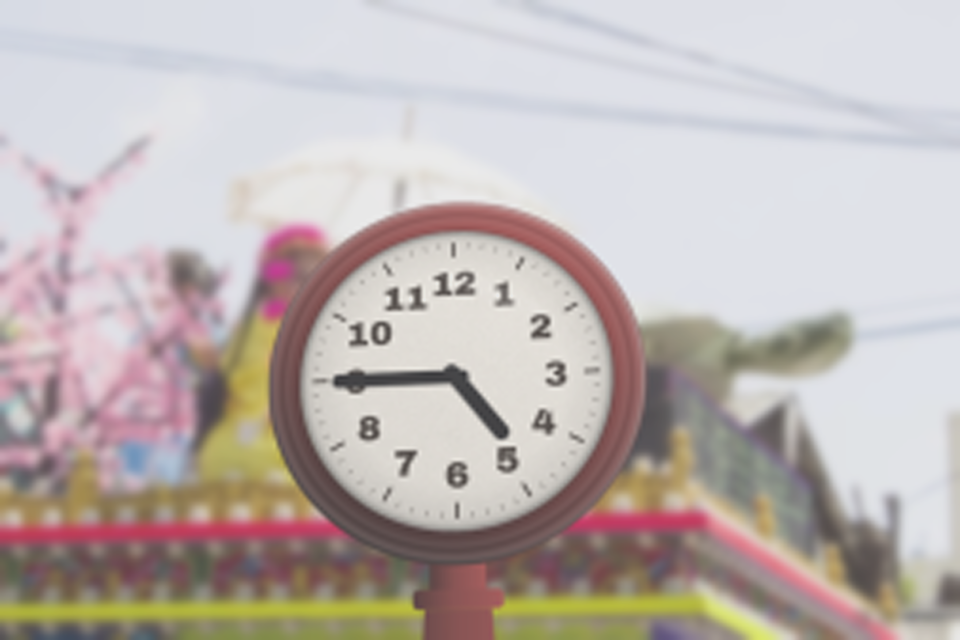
4:45
